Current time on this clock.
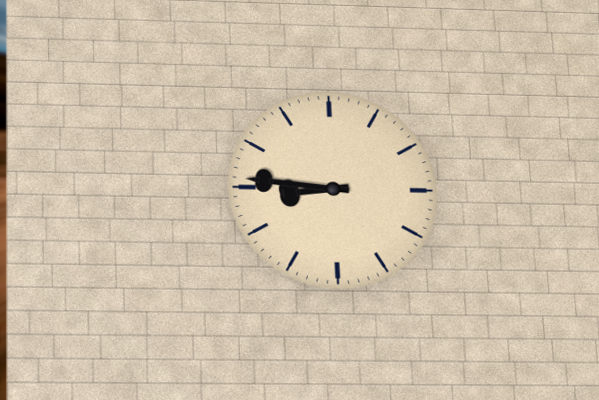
8:46
